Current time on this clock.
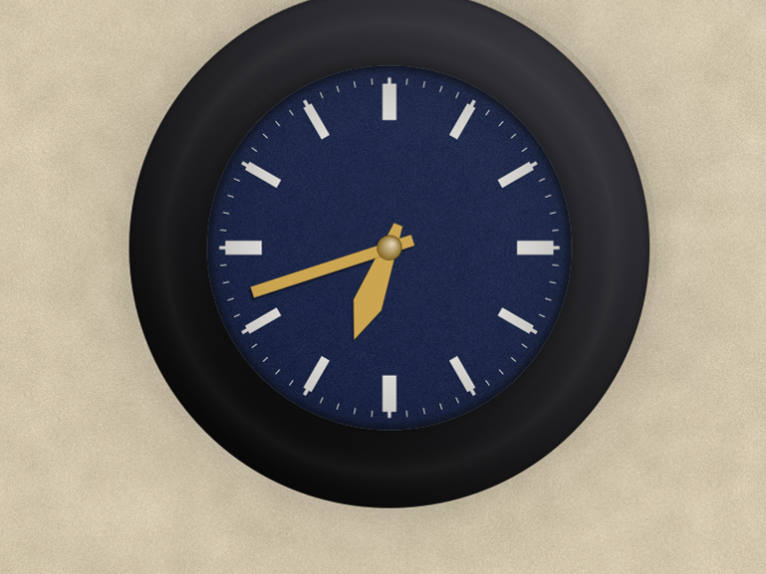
6:42
